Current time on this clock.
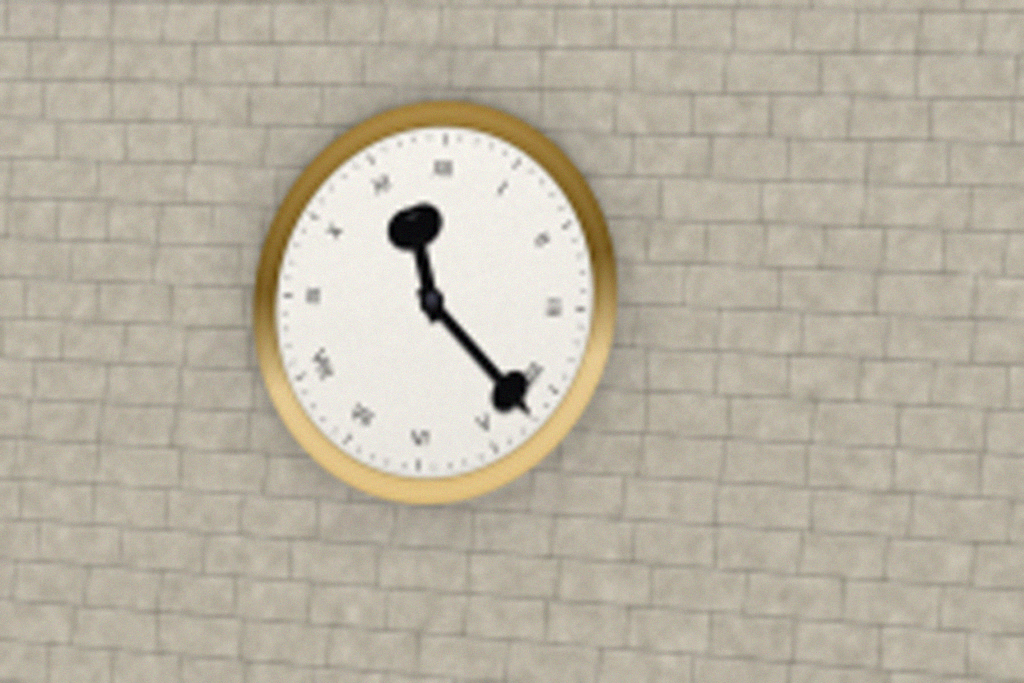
11:22
